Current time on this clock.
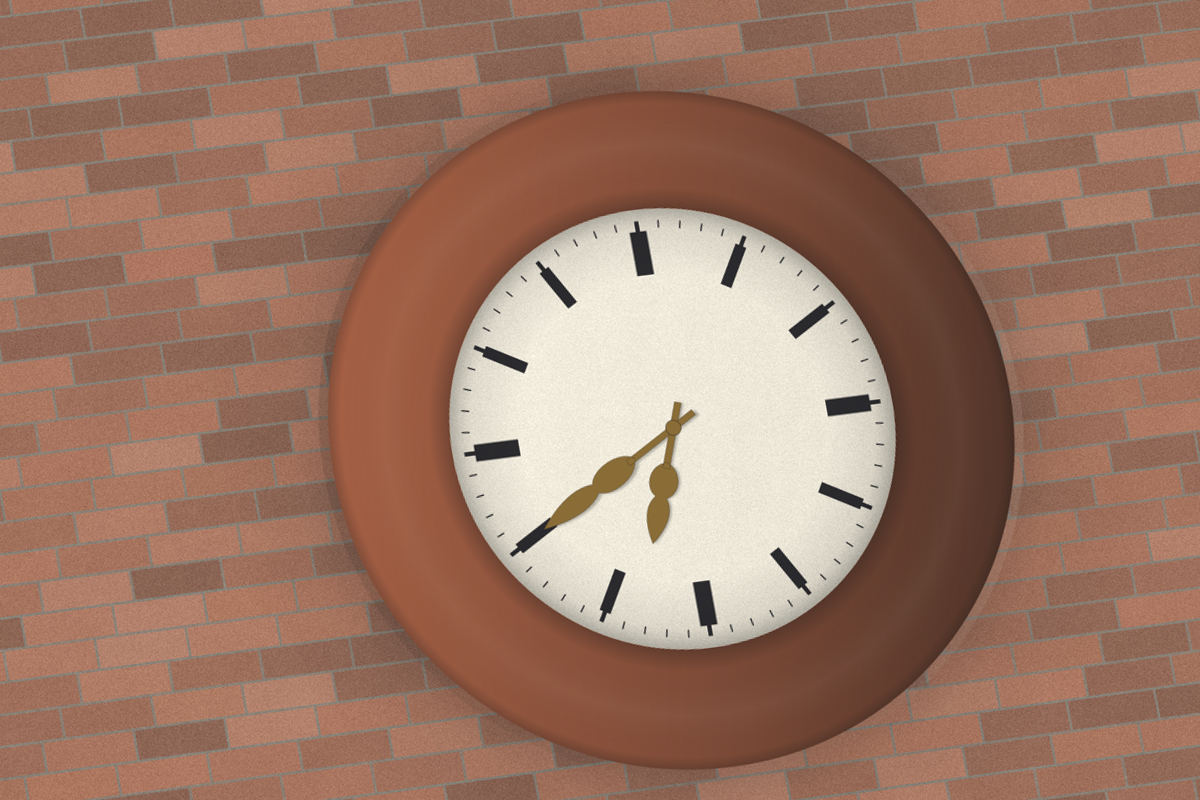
6:40
